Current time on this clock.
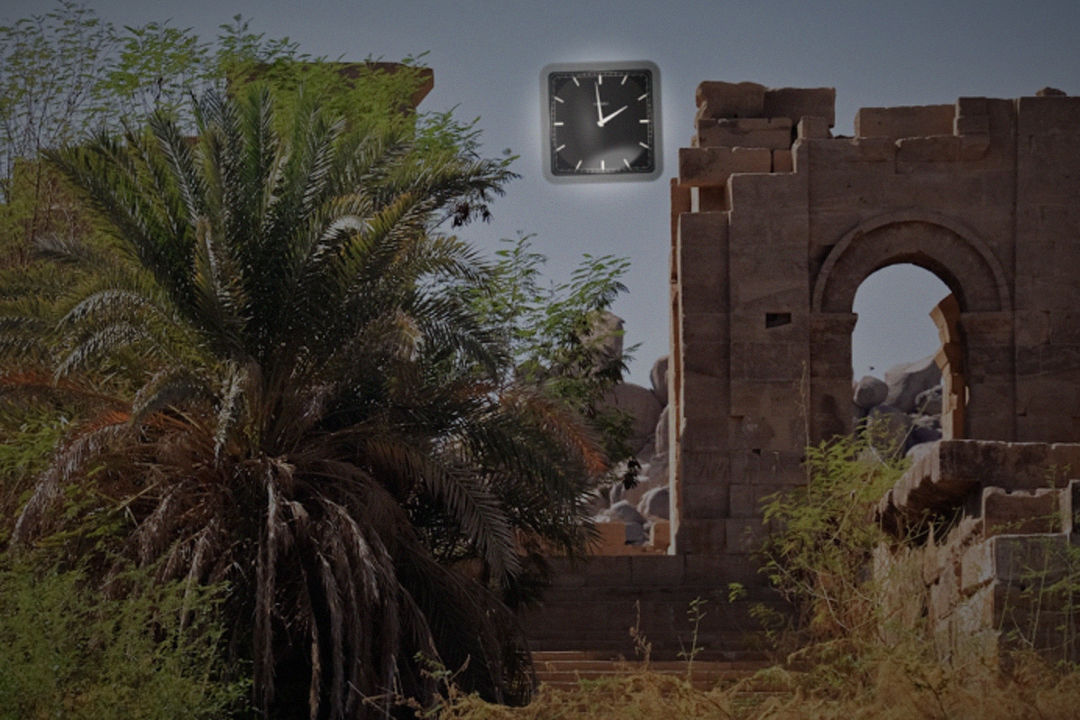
1:59
